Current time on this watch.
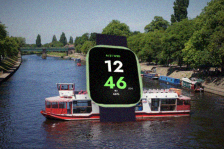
12:46
